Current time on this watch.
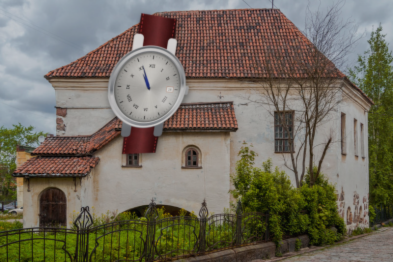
10:56
